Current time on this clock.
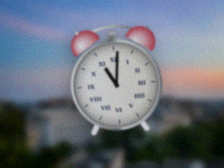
11:01
